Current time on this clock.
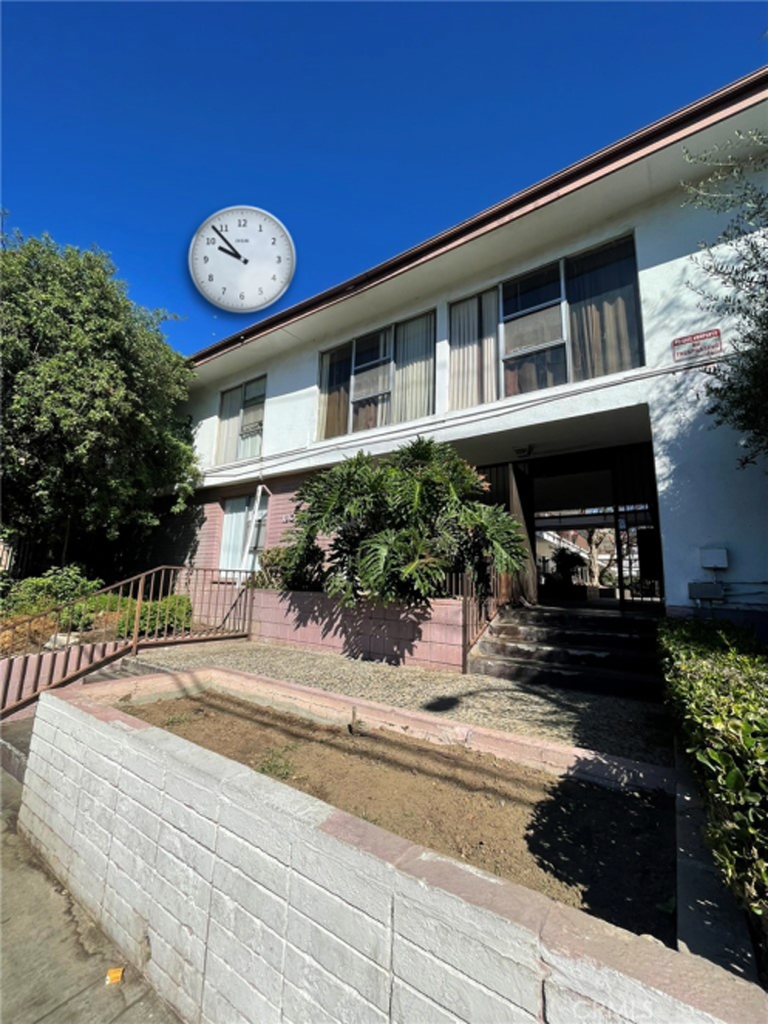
9:53
